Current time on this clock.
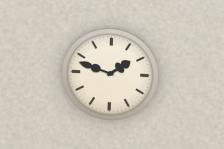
1:48
